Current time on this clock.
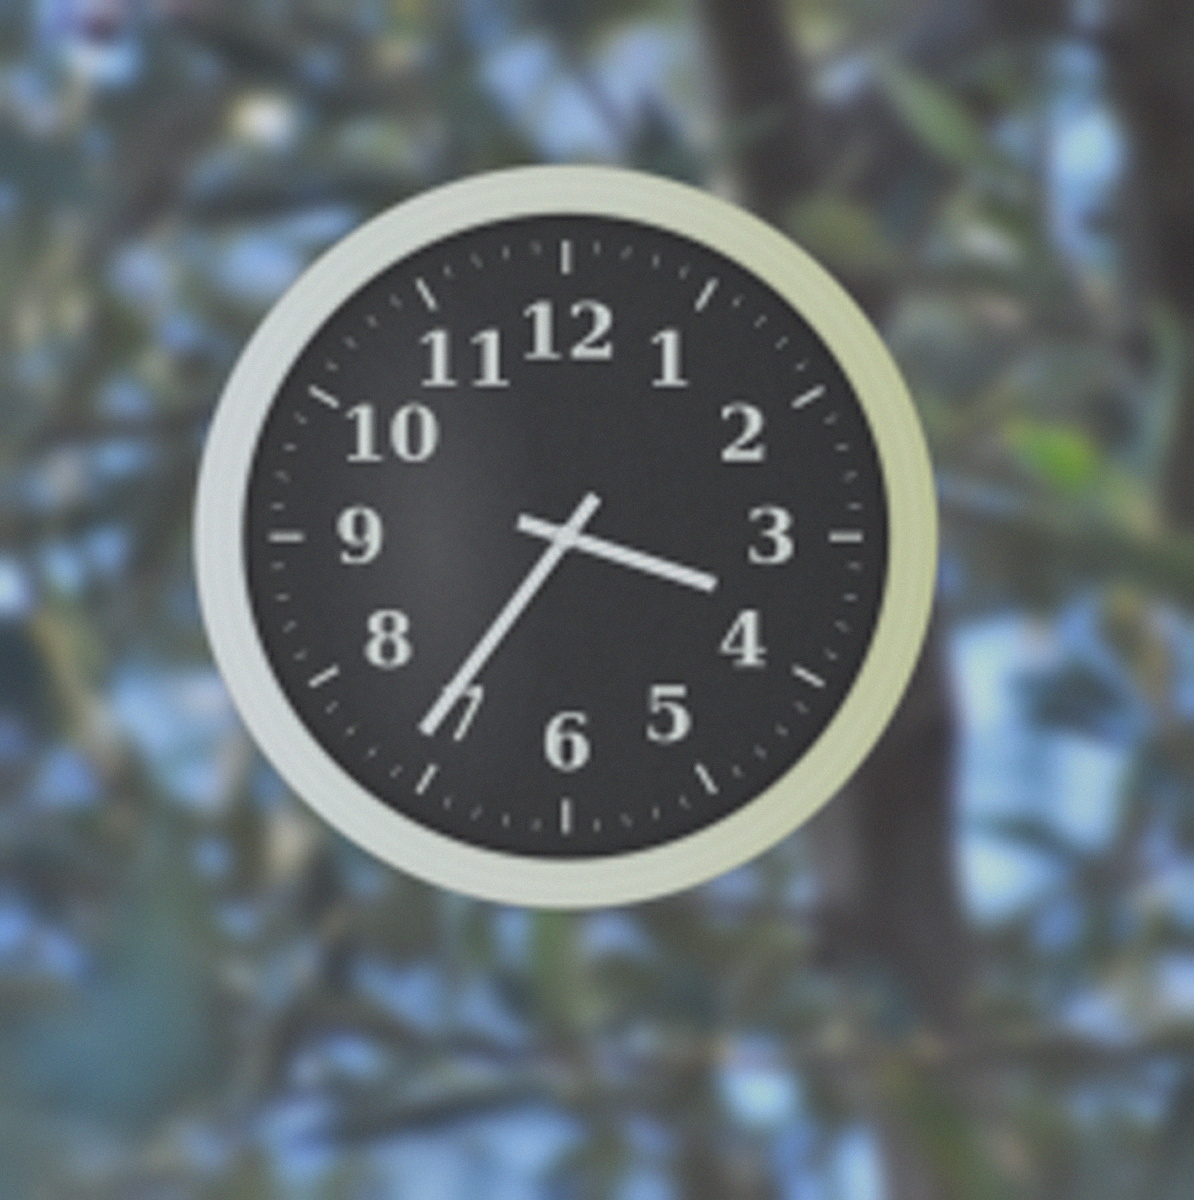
3:36
